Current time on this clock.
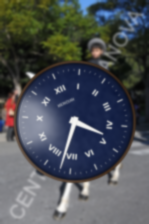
4:37
